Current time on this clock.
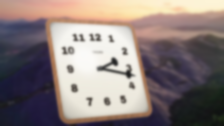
2:17
